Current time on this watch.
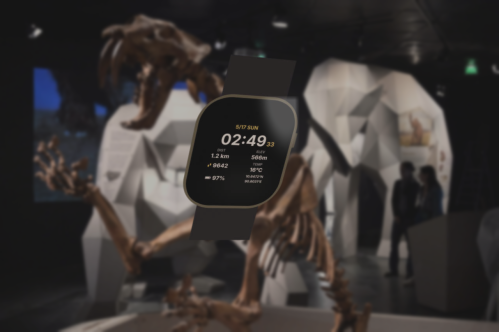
2:49
